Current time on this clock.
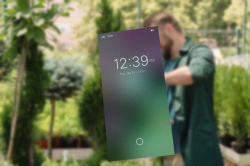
12:39
